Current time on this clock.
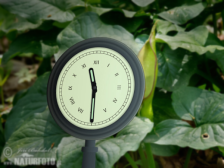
11:30
